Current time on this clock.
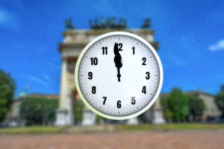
11:59
